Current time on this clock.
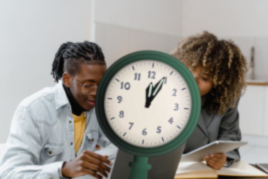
12:04
